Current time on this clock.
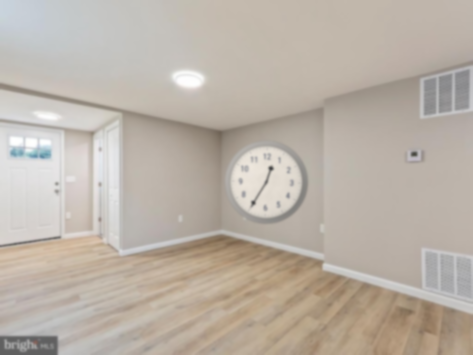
12:35
